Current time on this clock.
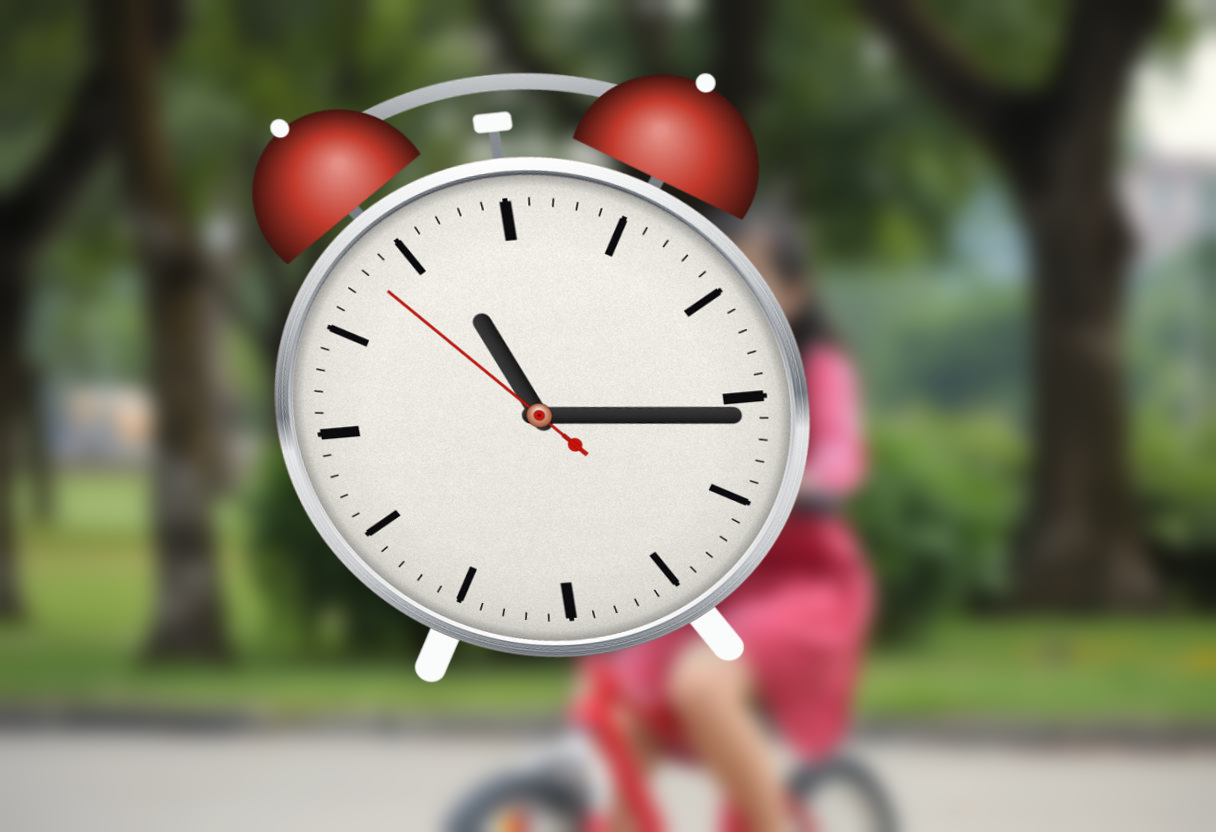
11:15:53
